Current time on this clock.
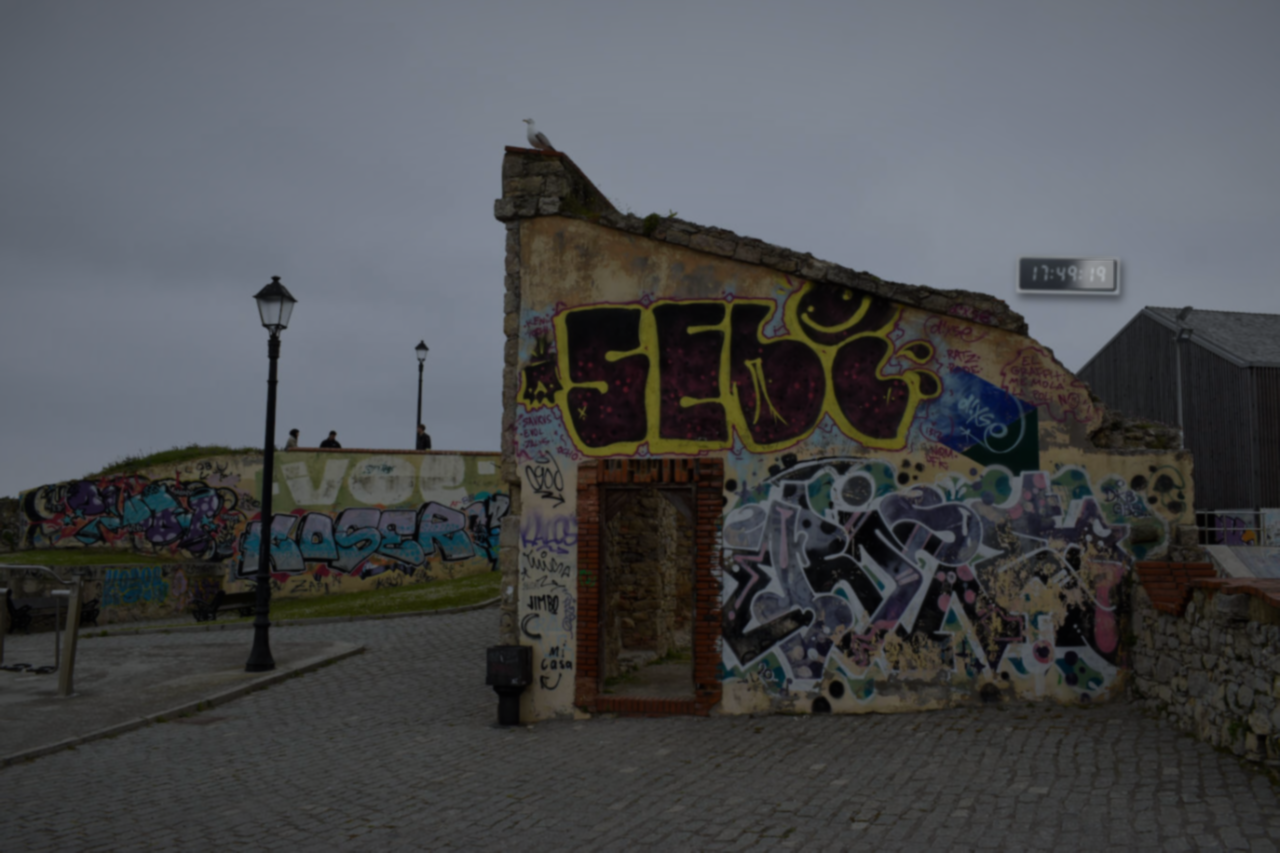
17:49:19
